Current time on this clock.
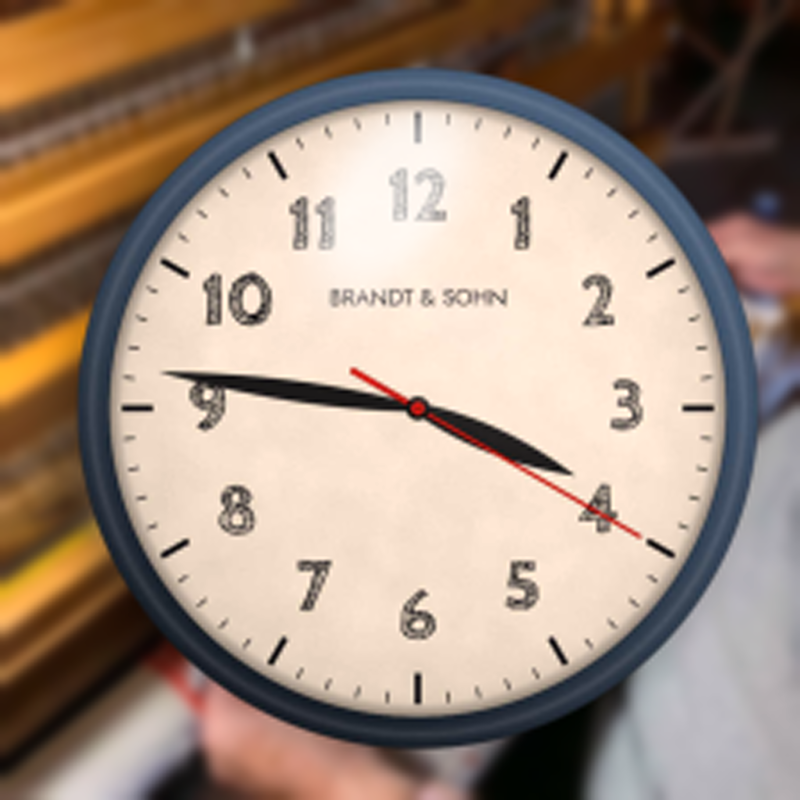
3:46:20
